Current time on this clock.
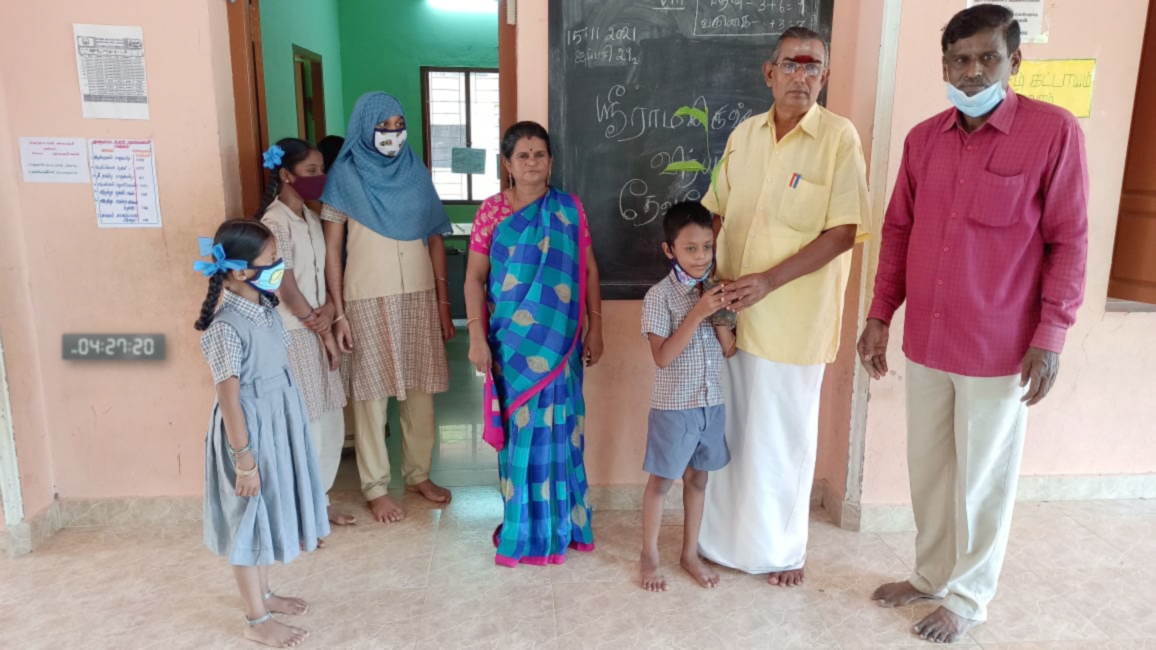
4:27:20
